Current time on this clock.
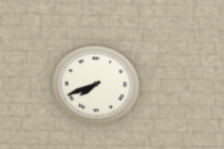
7:41
